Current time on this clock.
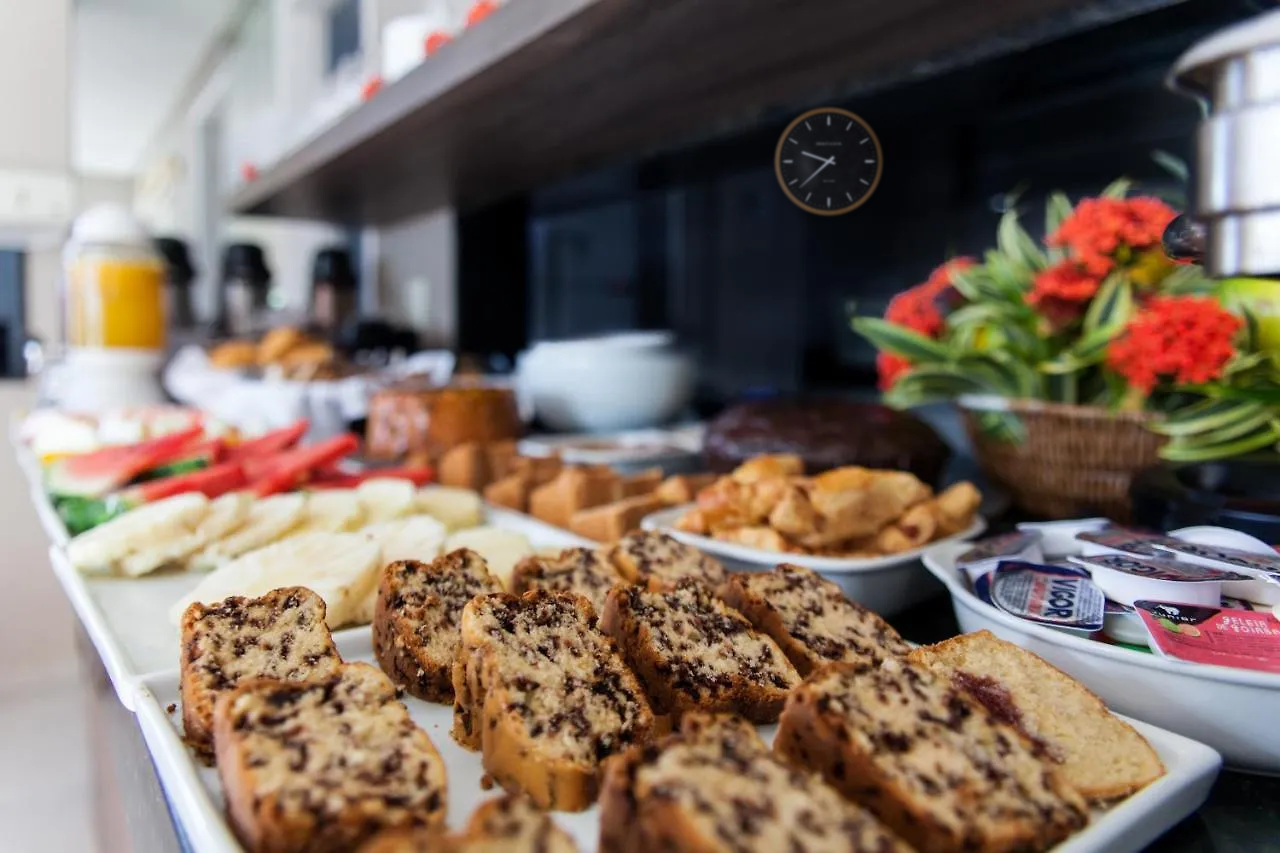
9:38
